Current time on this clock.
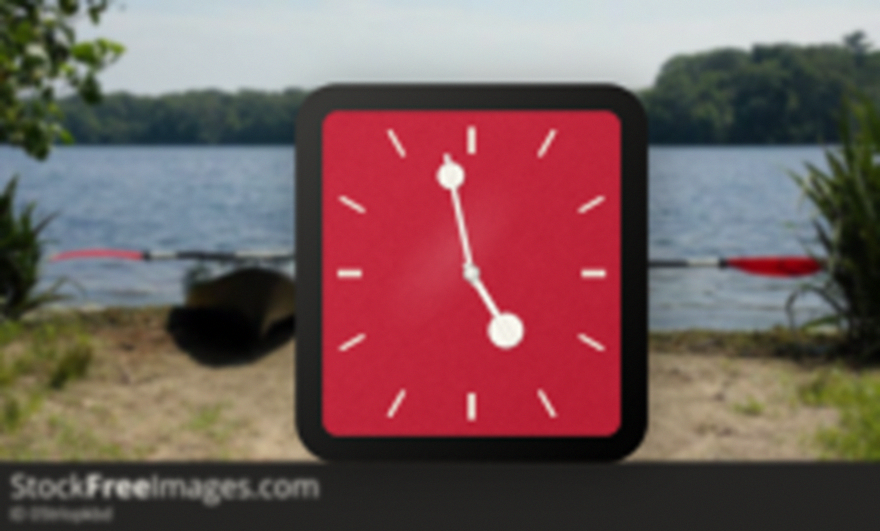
4:58
